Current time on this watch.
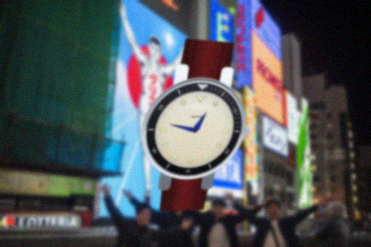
12:47
